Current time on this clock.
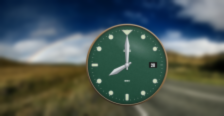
8:00
